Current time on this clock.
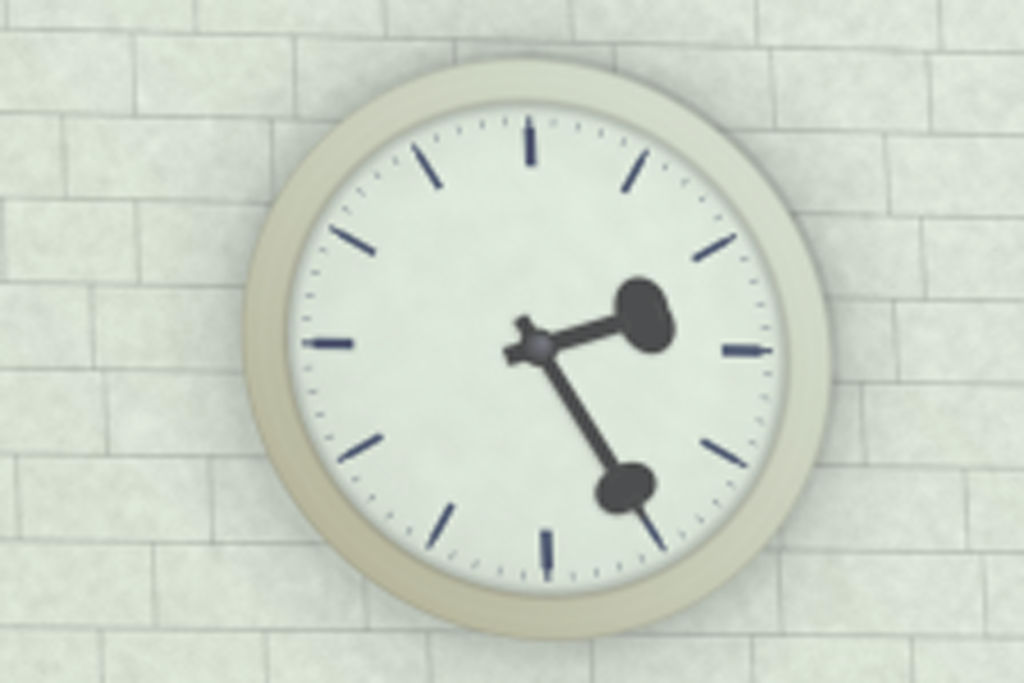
2:25
